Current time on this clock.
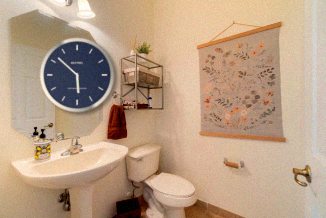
5:52
